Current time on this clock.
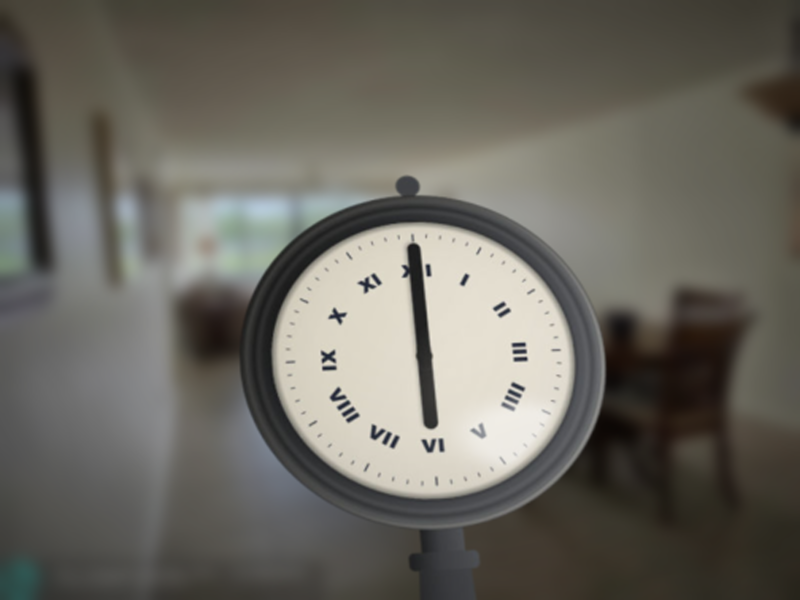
6:00
